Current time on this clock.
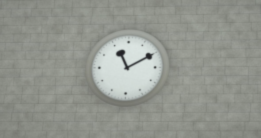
11:10
